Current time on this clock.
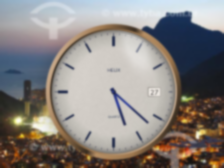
5:22
